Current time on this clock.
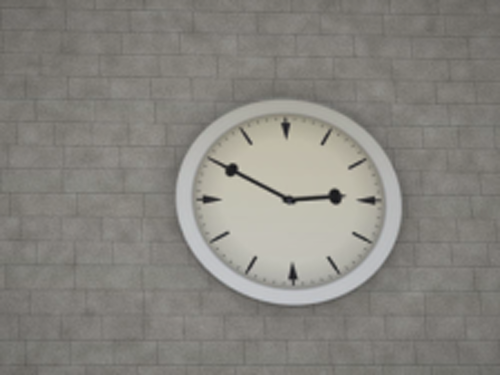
2:50
